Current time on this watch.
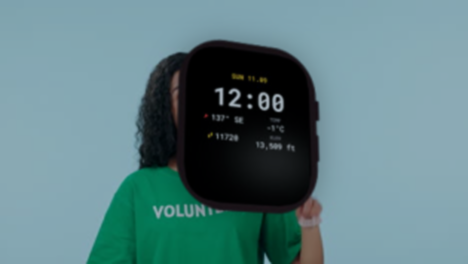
12:00
